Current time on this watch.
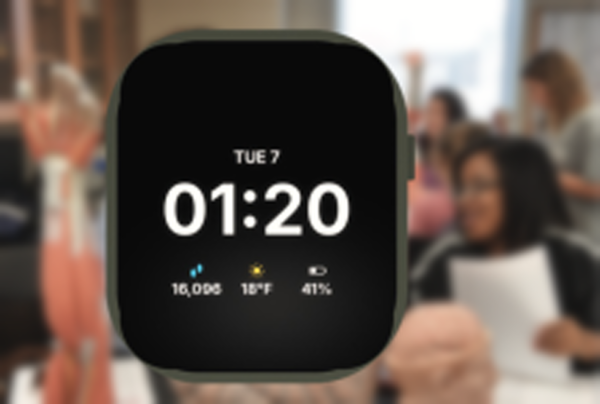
1:20
